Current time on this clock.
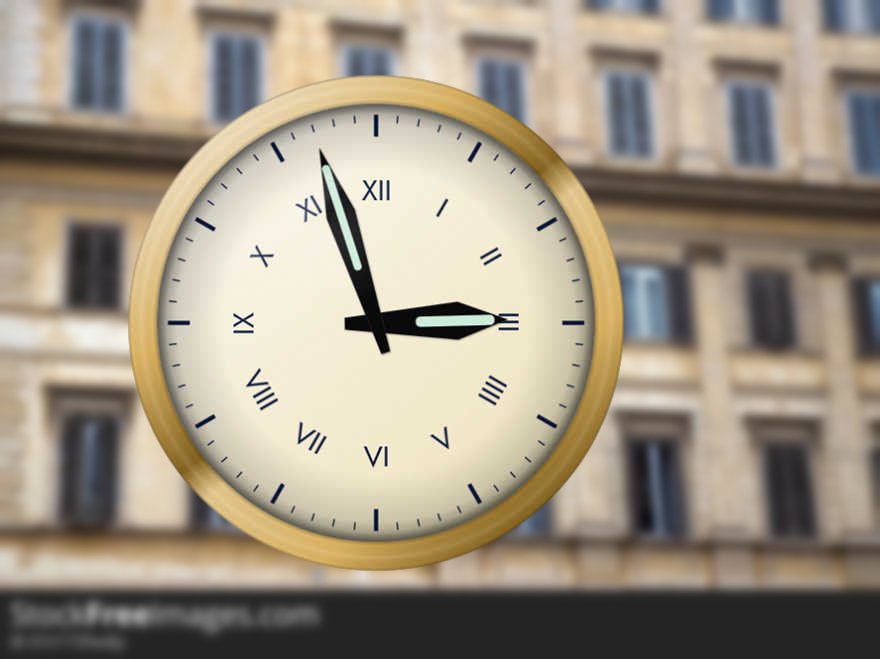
2:57
